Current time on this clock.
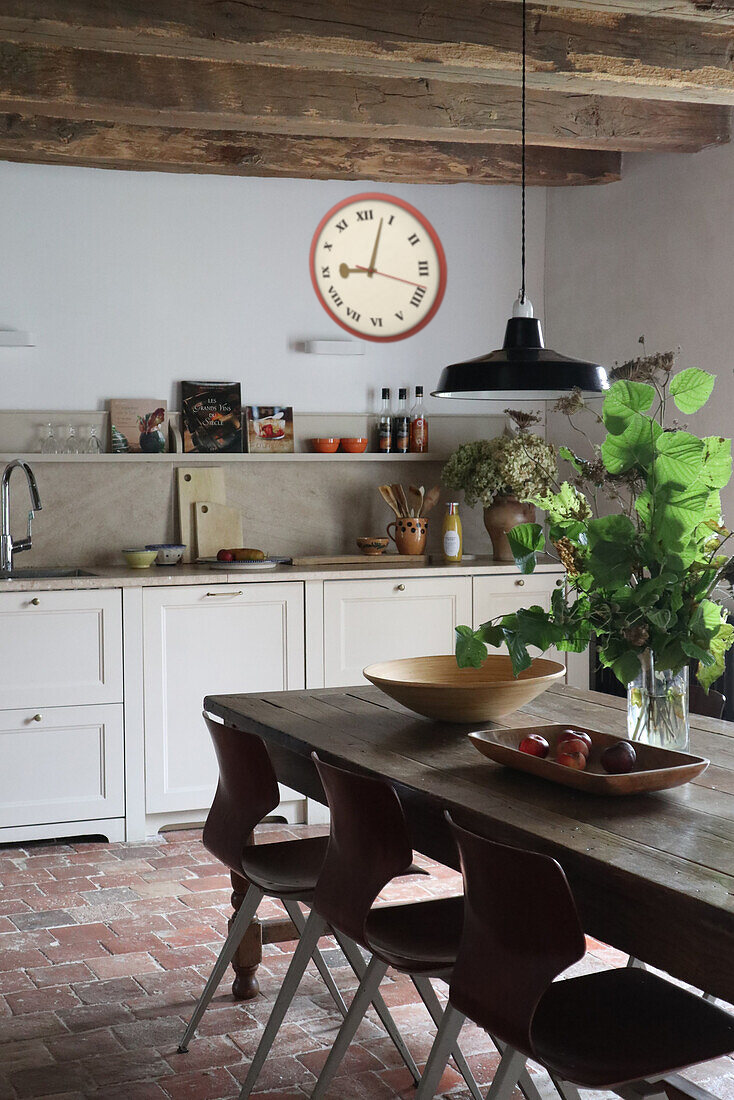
9:03:18
